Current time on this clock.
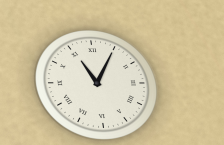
11:05
